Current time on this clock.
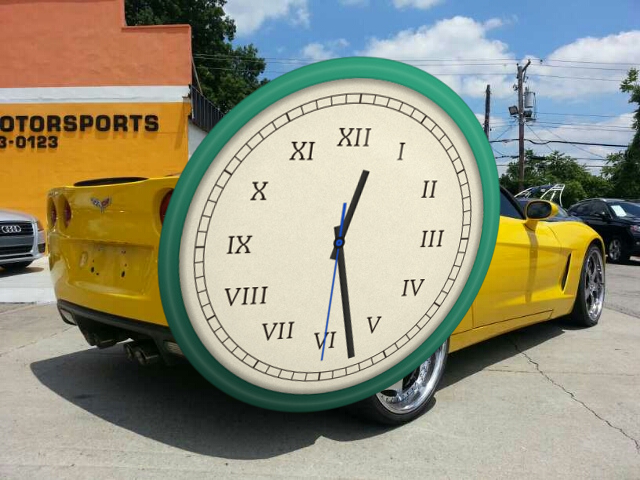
12:27:30
